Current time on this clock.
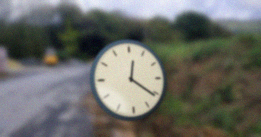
12:21
